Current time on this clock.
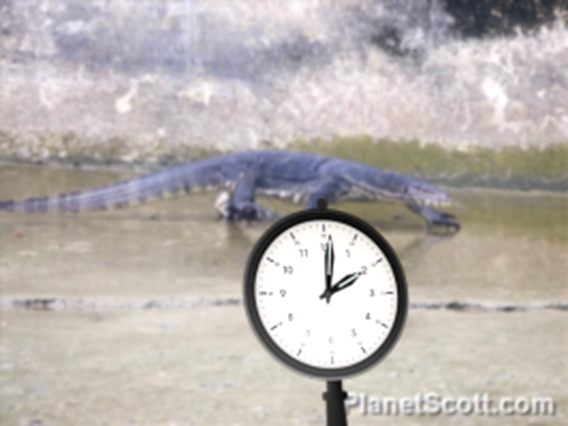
2:01
